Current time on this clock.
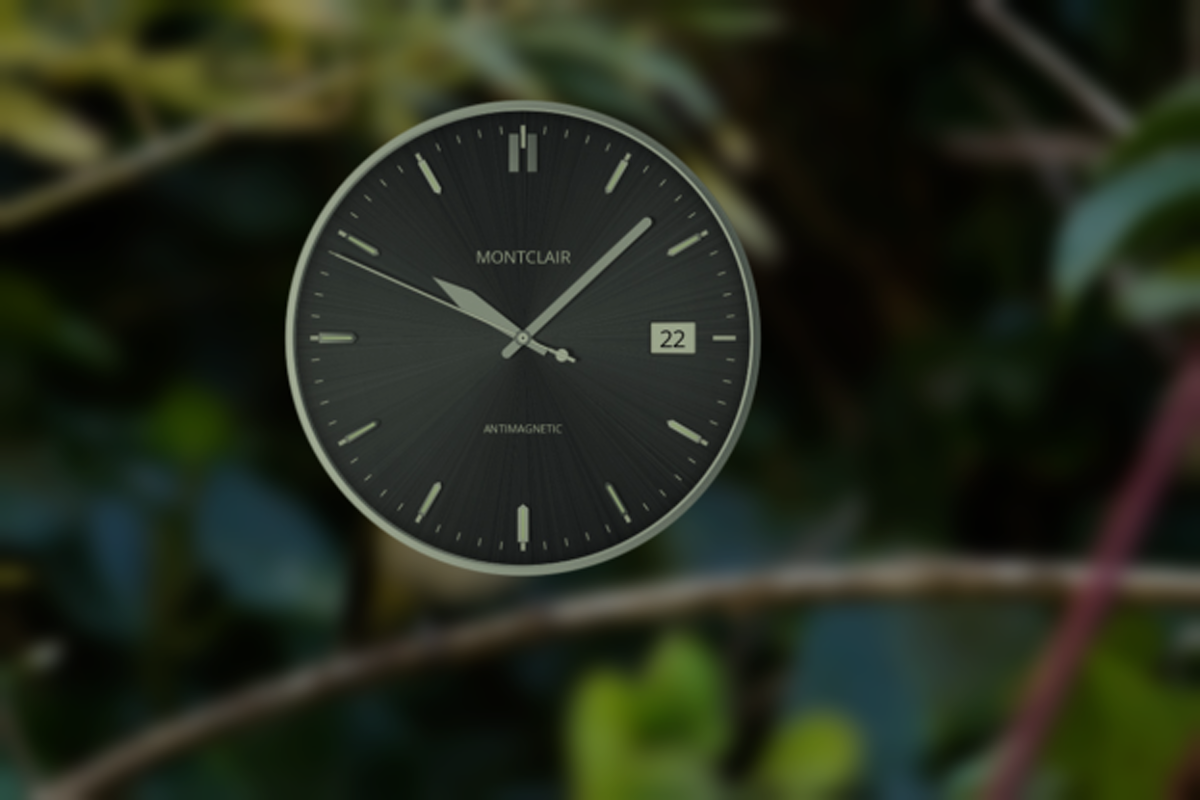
10:07:49
